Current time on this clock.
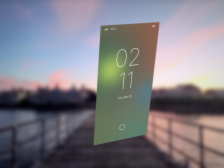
2:11
